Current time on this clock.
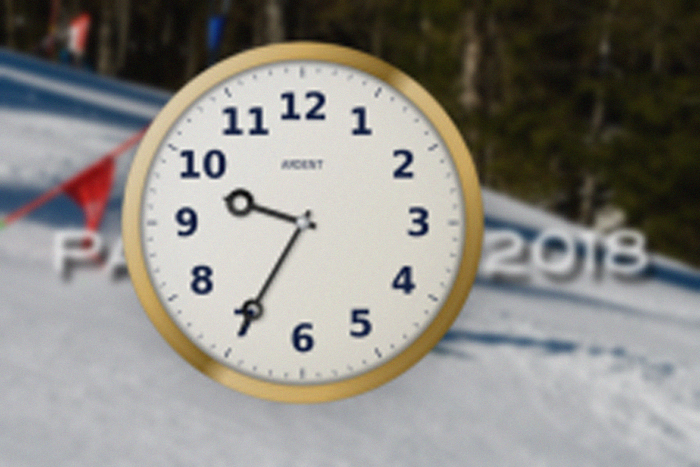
9:35
